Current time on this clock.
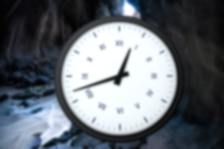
12:42
